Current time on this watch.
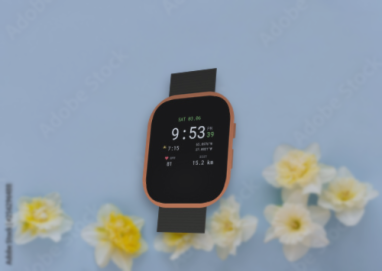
9:53
